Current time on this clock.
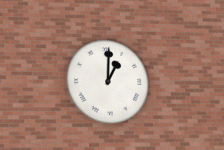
1:01
